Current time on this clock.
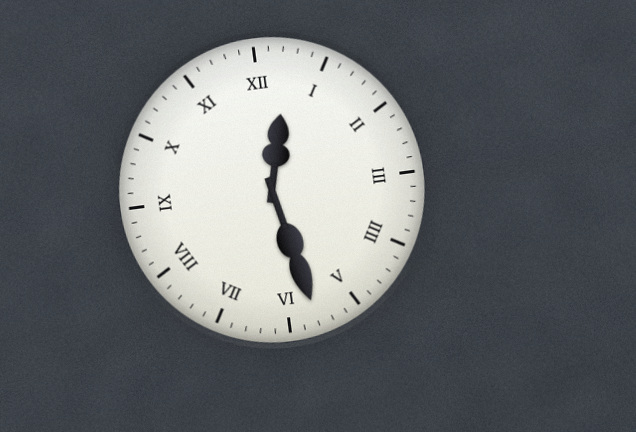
12:28
